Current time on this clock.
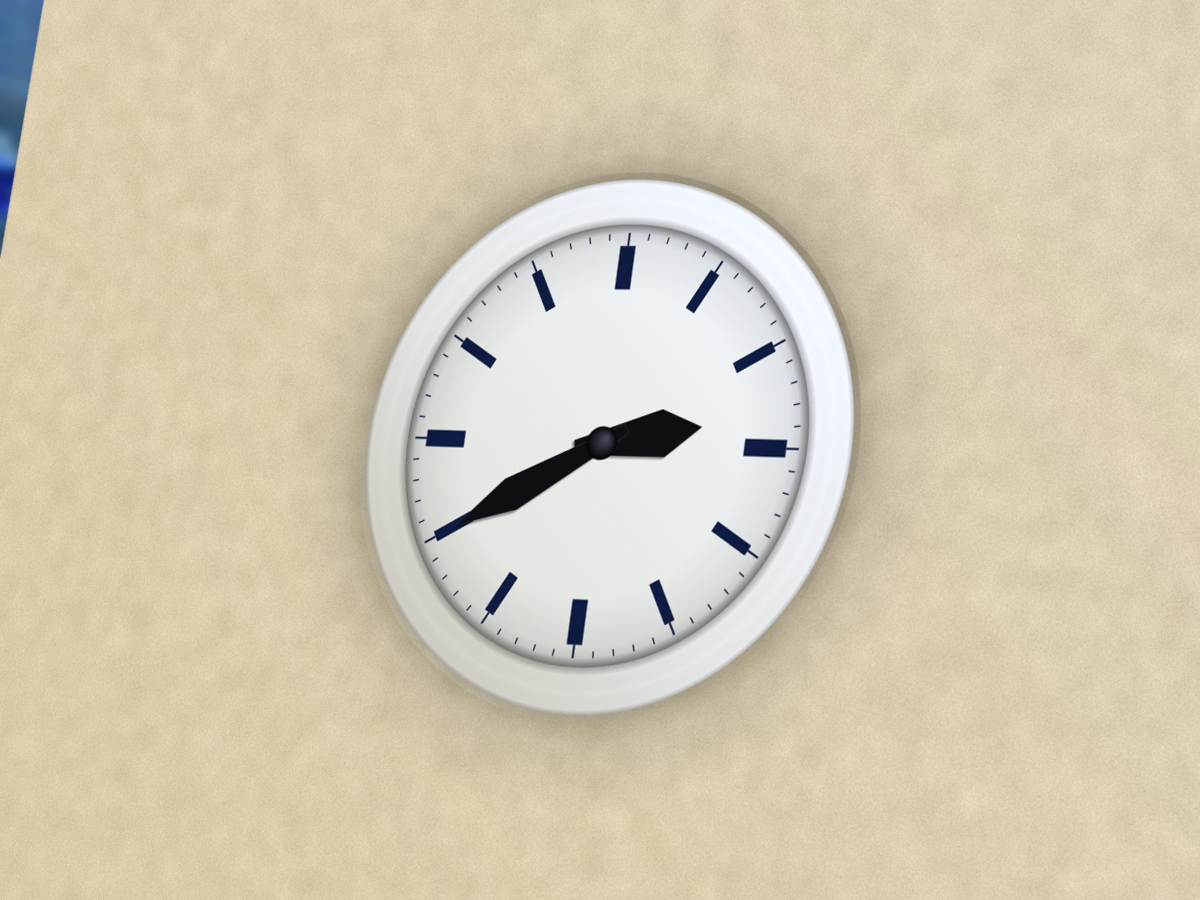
2:40
